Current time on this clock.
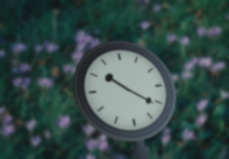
10:21
